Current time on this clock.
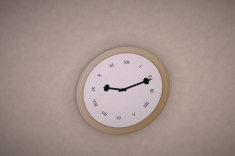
9:11
